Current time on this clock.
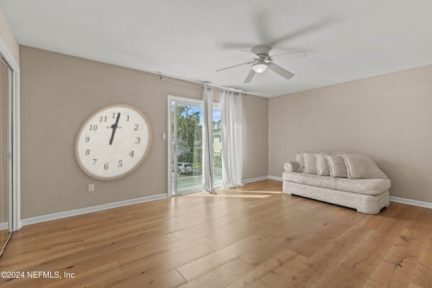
12:01
